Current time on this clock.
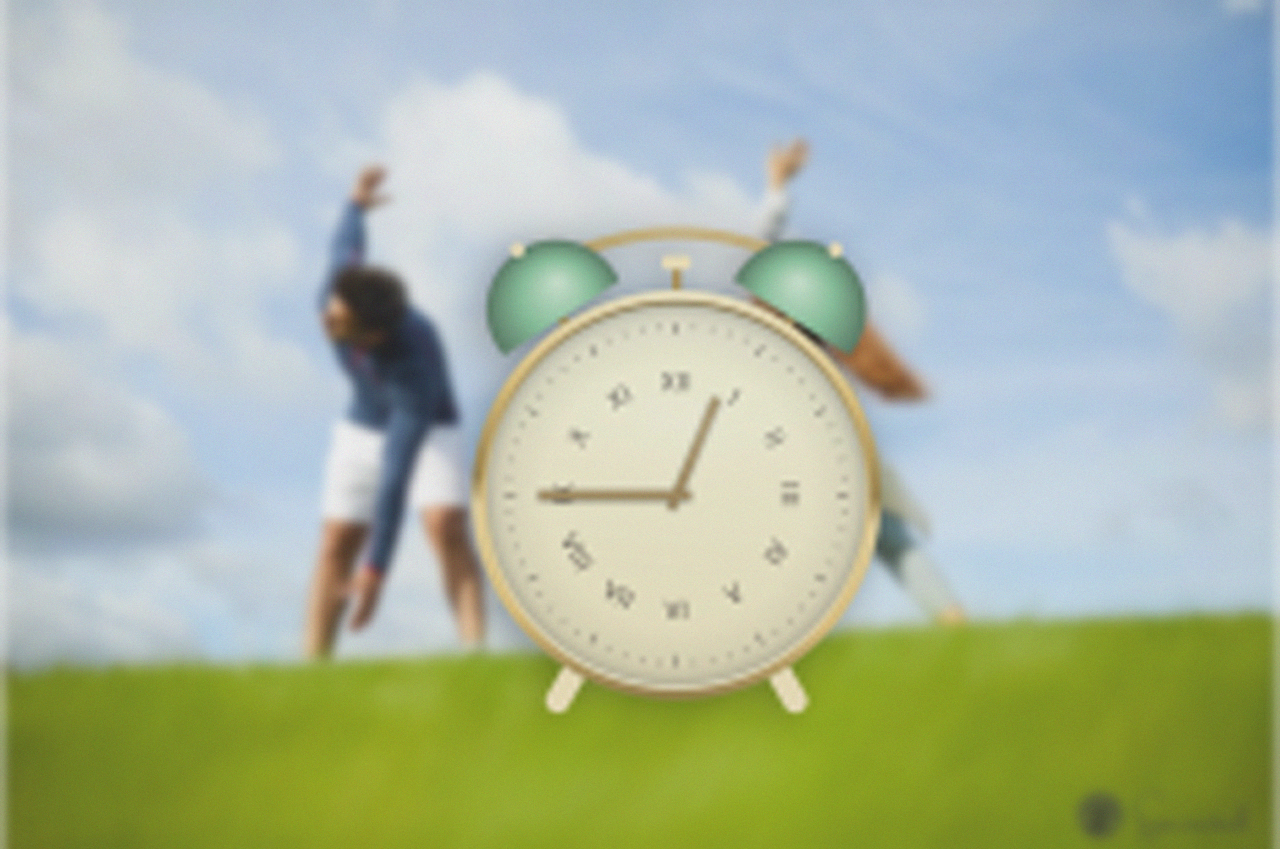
12:45
